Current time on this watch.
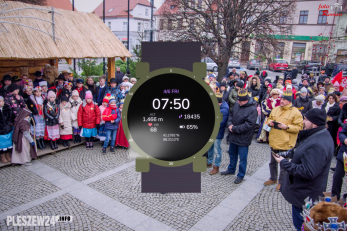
7:50
